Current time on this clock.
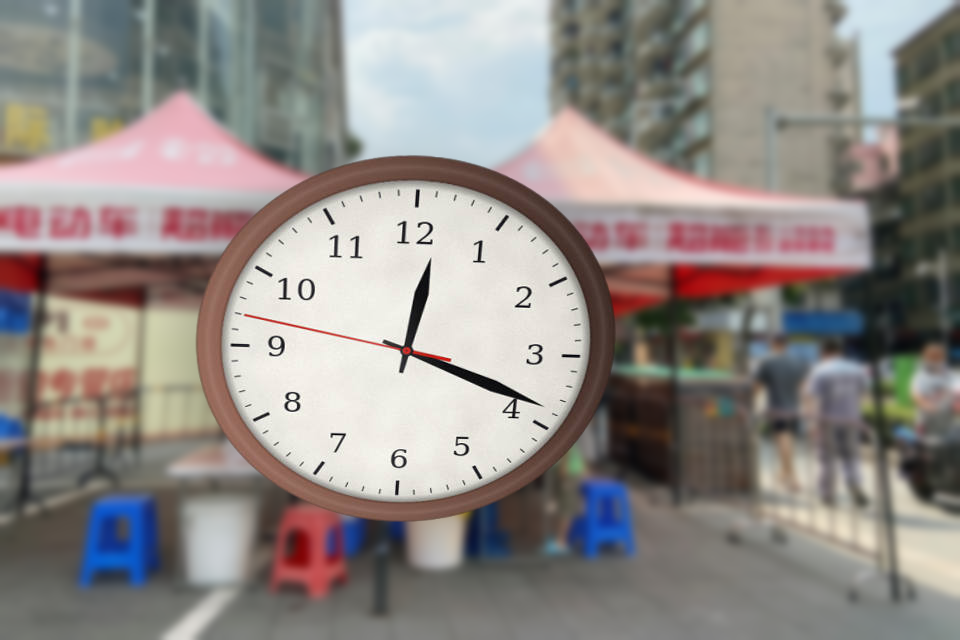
12:18:47
